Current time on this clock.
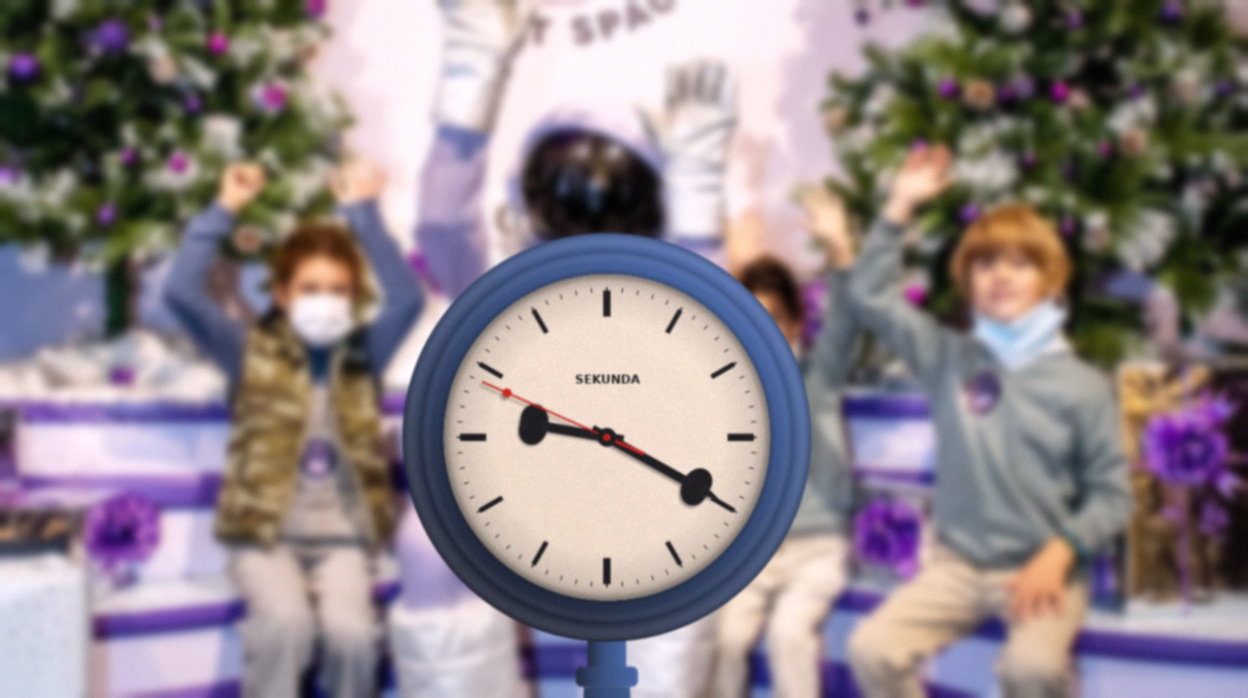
9:19:49
